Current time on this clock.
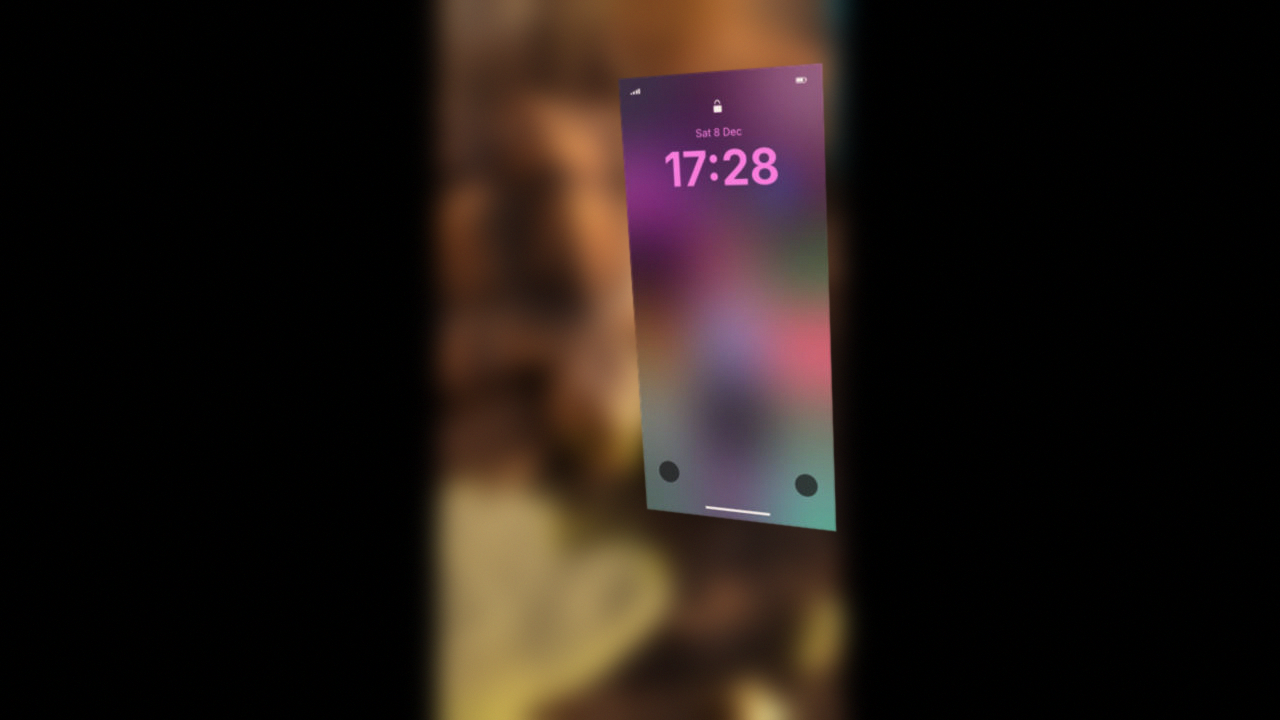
17:28
